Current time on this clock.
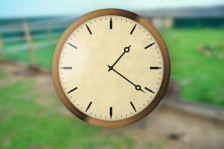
1:21
